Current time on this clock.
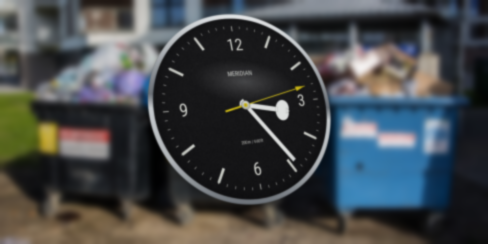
3:24:13
